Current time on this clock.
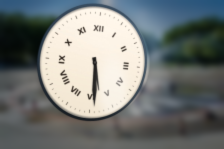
5:29
